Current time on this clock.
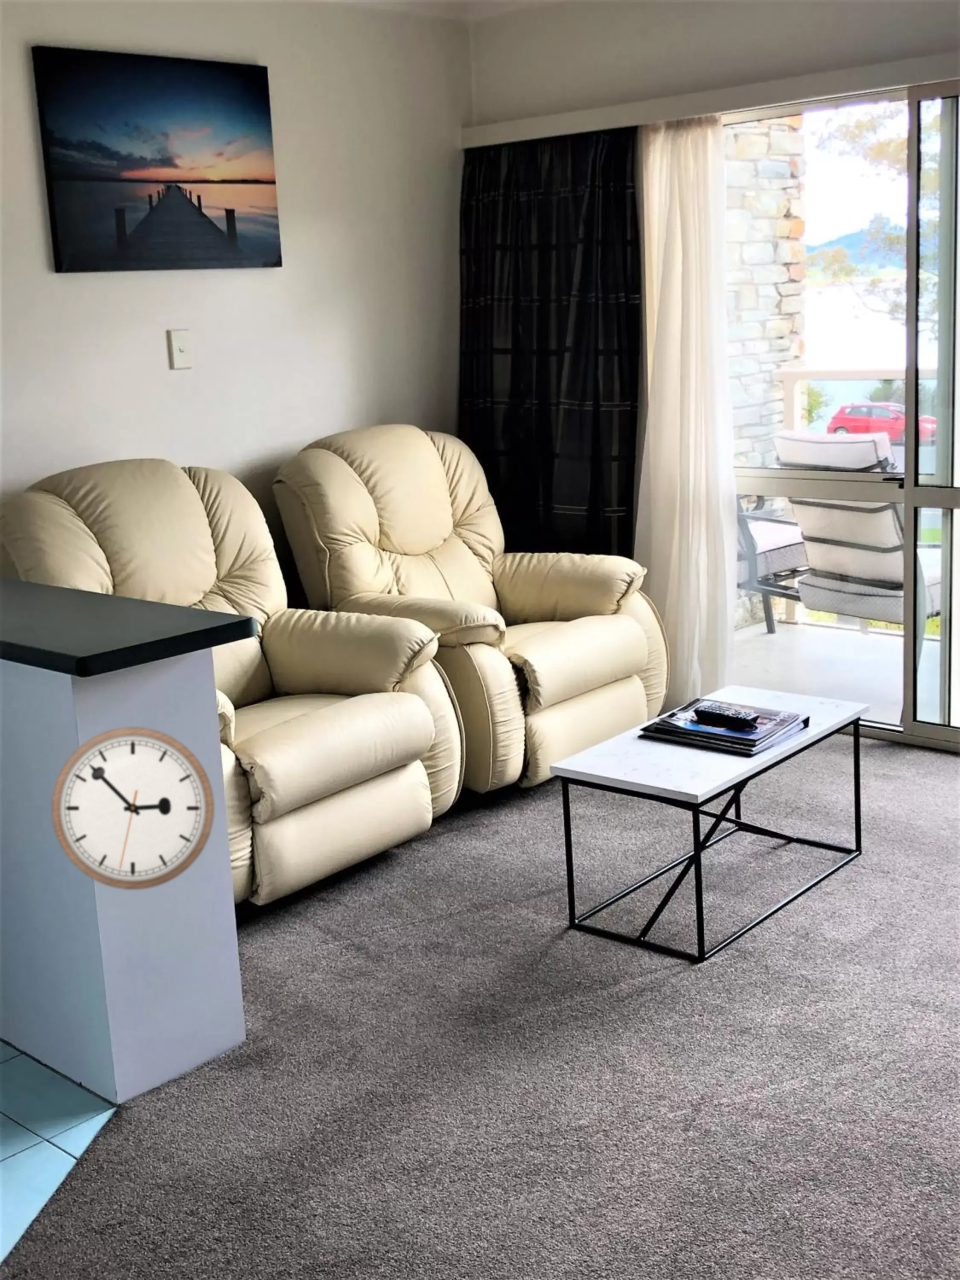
2:52:32
